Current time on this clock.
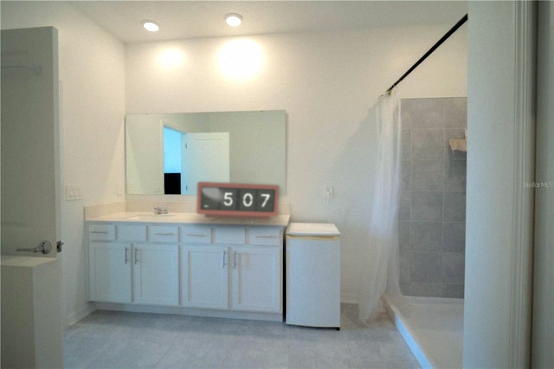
5:07
